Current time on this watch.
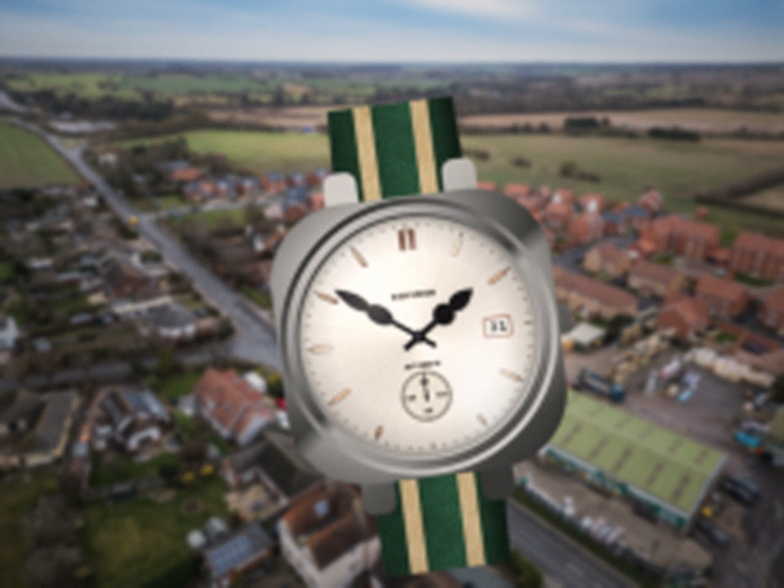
1:51
